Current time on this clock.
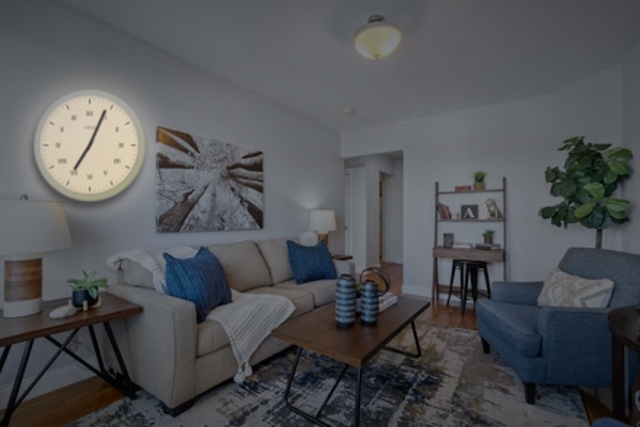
7:04
